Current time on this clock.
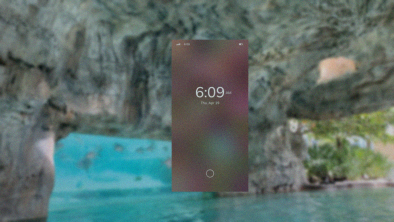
6:09
